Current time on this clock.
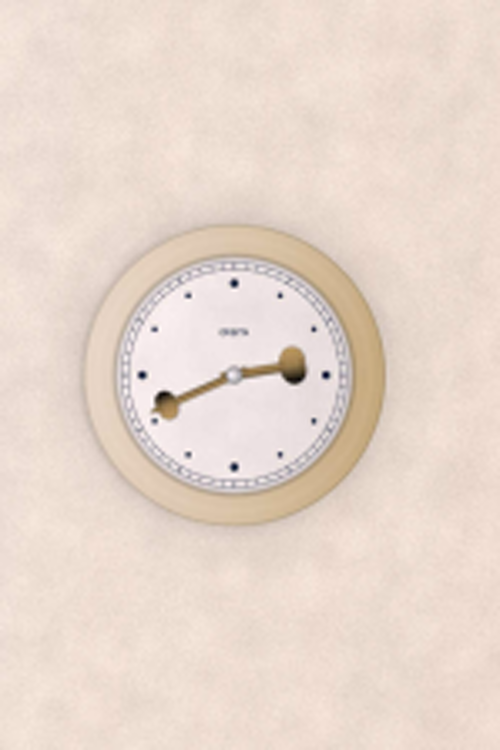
2:41
